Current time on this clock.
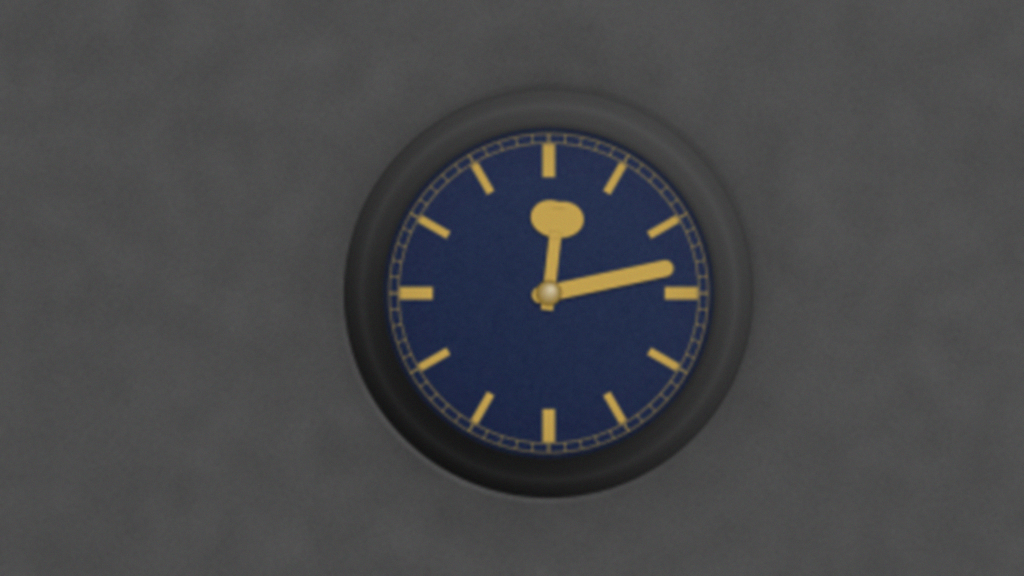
12:13
